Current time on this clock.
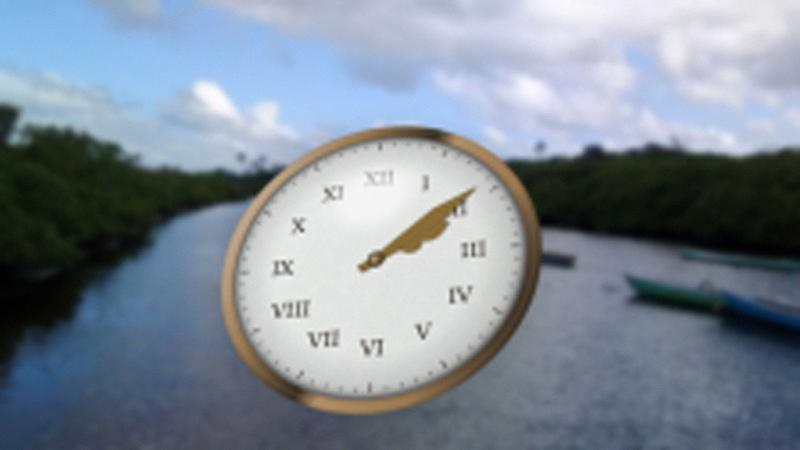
2:09
